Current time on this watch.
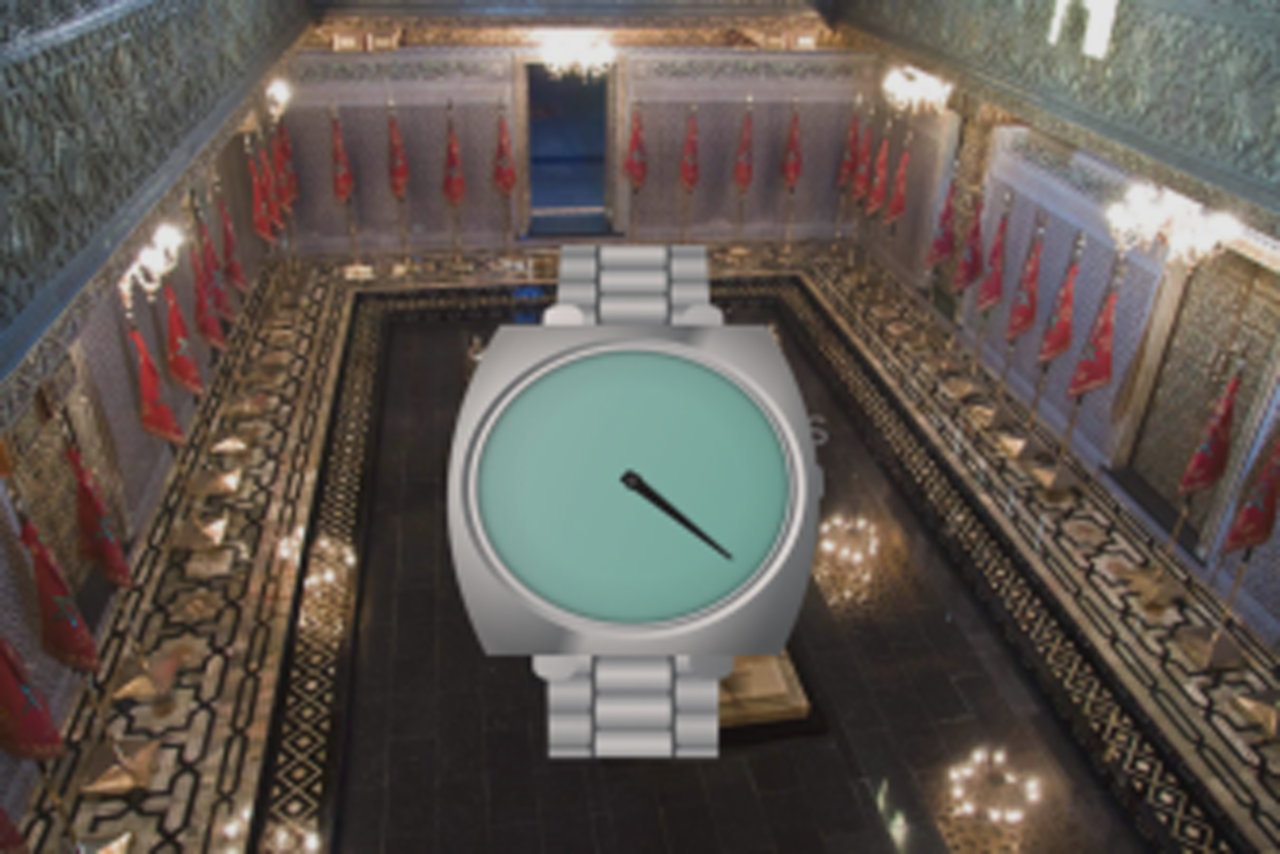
4:22
